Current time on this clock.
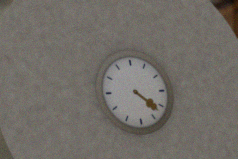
4:22
